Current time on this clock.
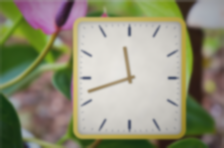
11:42
